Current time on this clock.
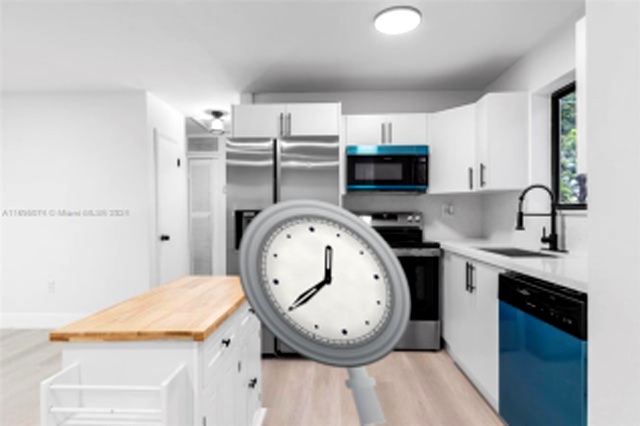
12:40
